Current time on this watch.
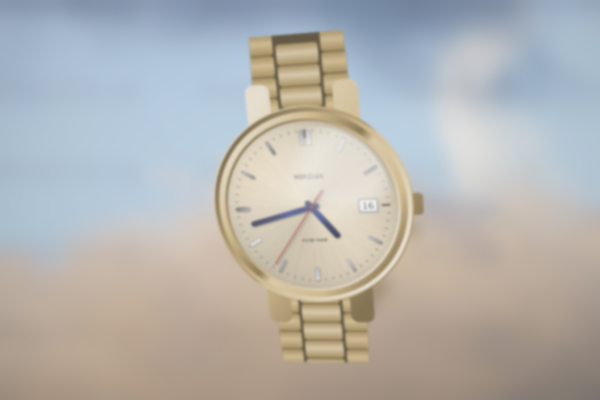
4:42:36
